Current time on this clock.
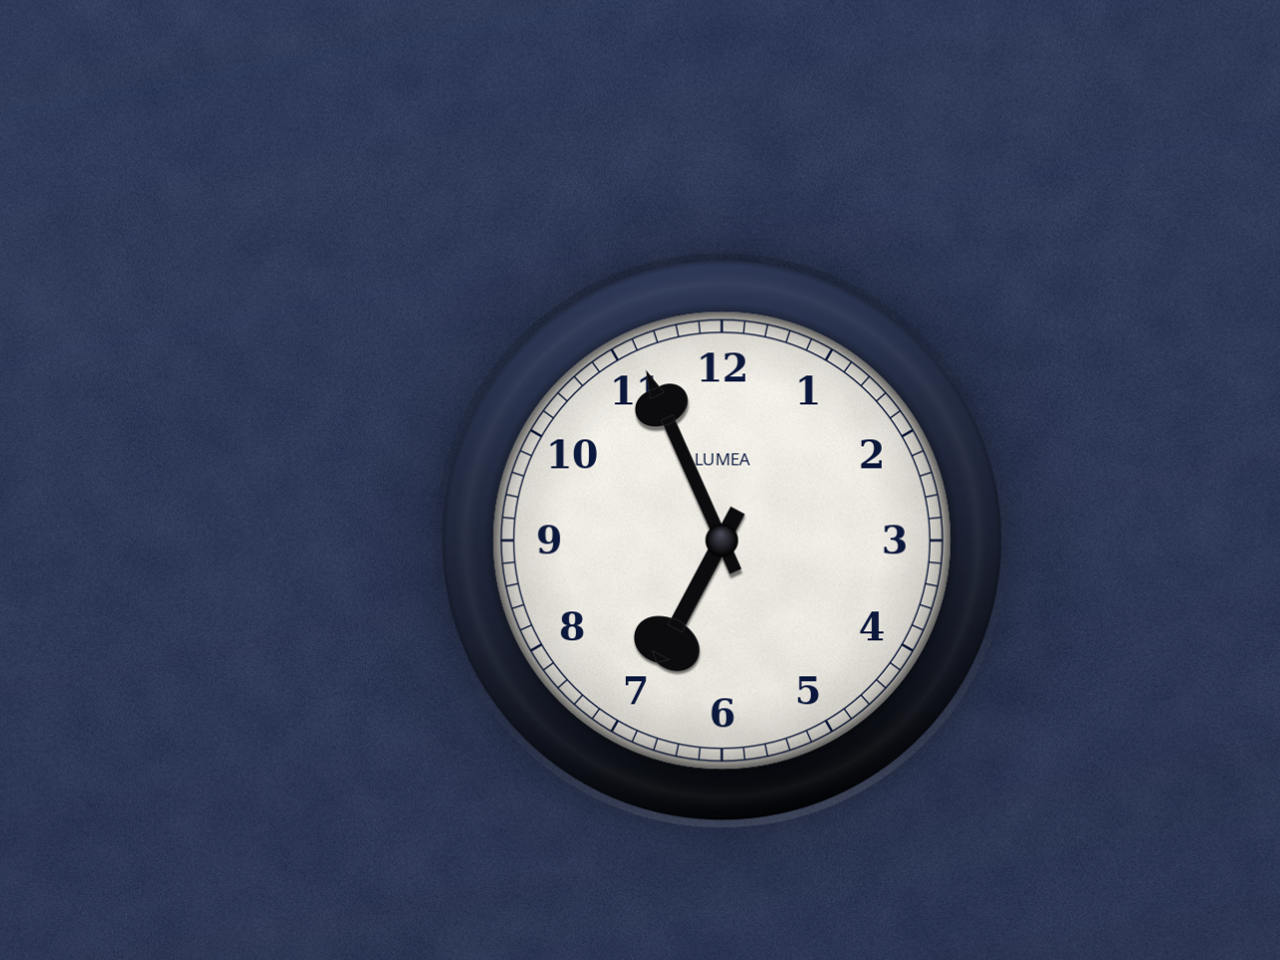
6:56
